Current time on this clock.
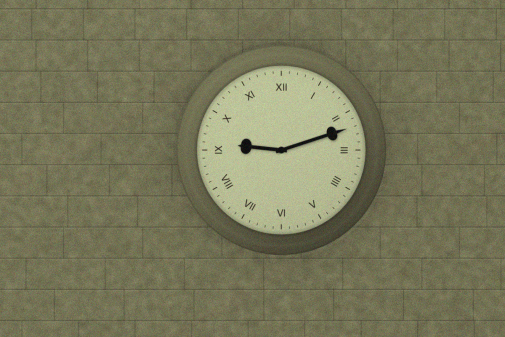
9:12
